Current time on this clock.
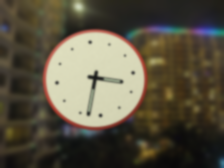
3:33
